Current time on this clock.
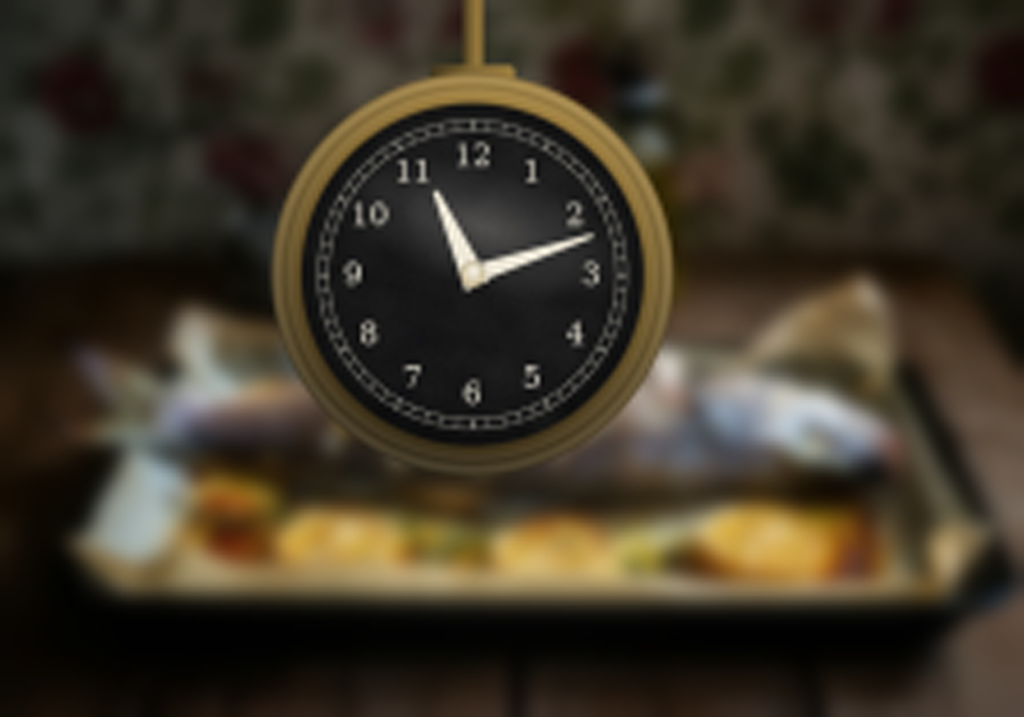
11:12
